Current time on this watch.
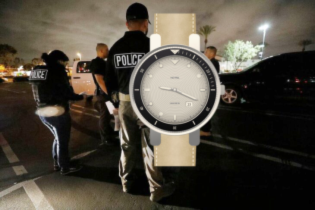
9:19
